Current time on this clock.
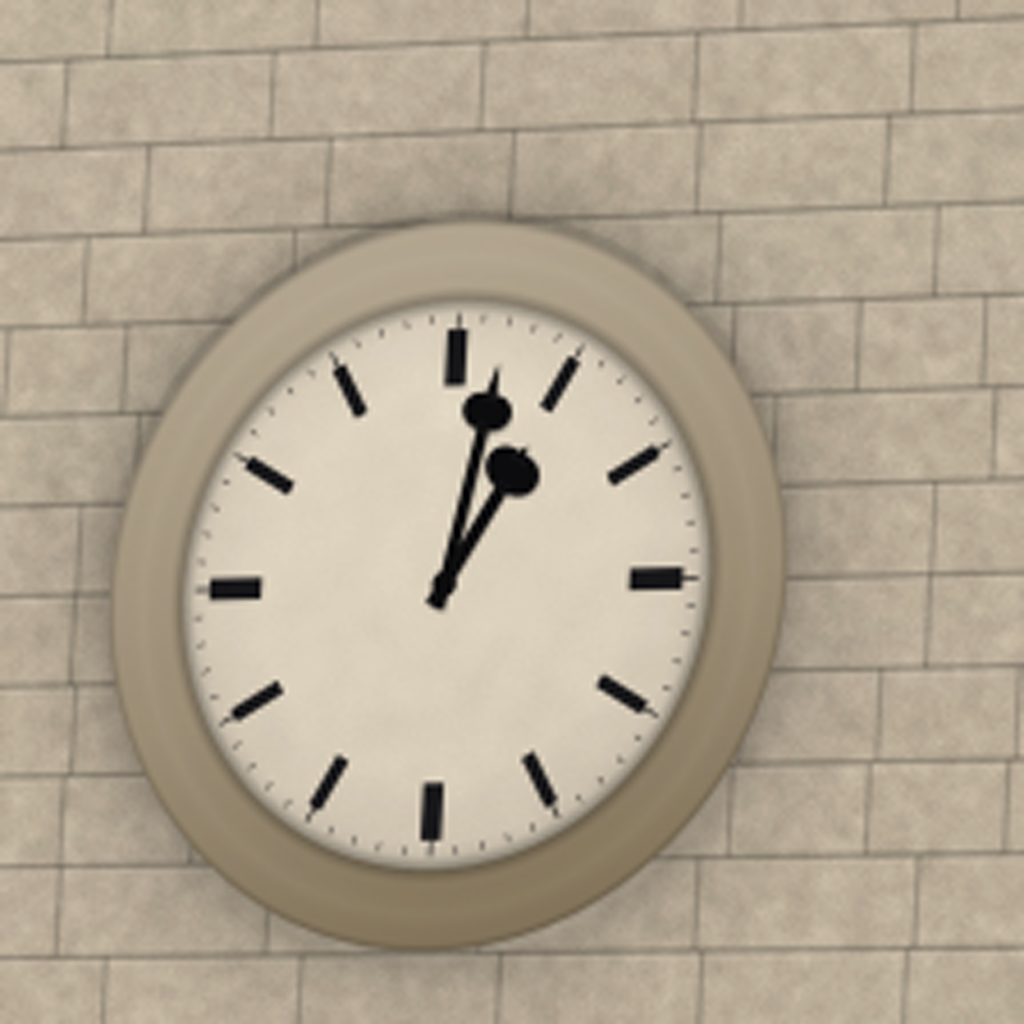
1:02
